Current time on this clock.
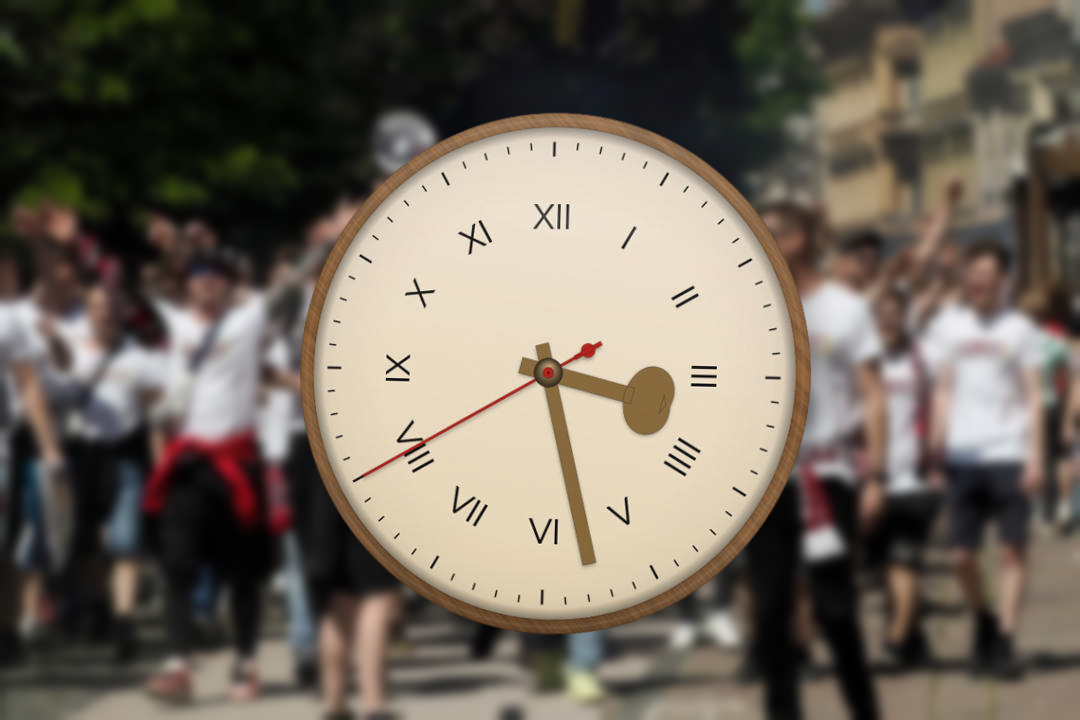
3:27:40
